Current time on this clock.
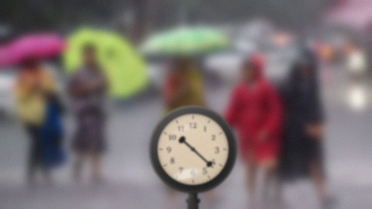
10:22
